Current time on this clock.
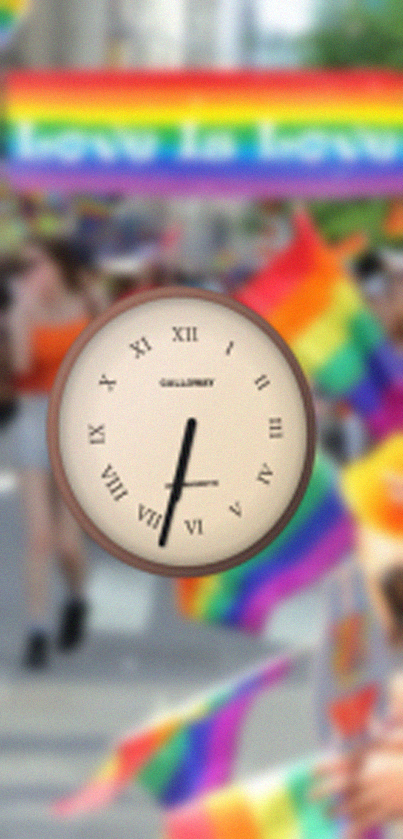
6:33
